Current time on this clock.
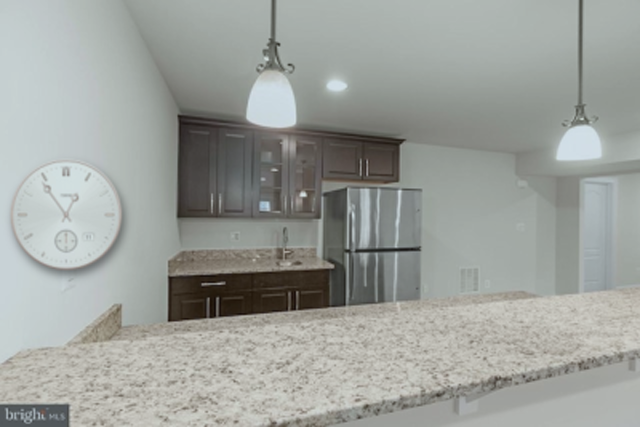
12:54
